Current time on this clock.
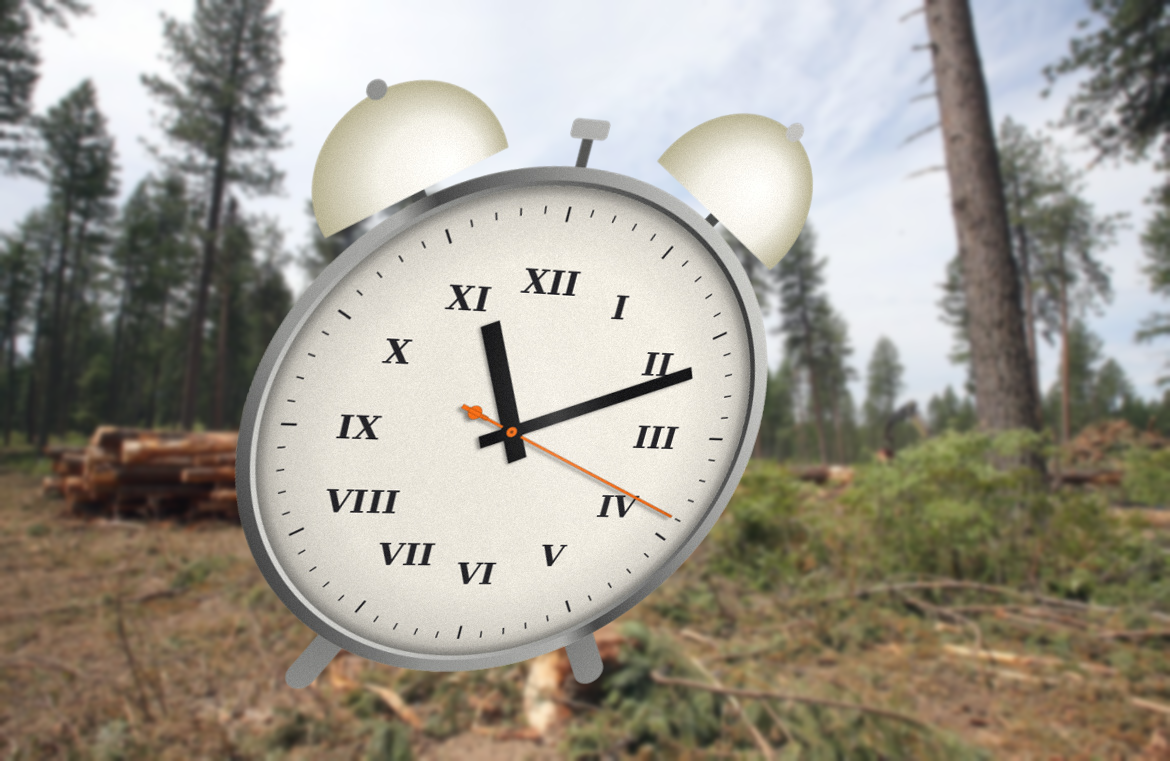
11:11:19
